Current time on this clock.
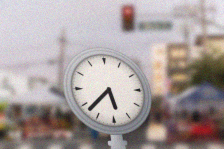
5:38
